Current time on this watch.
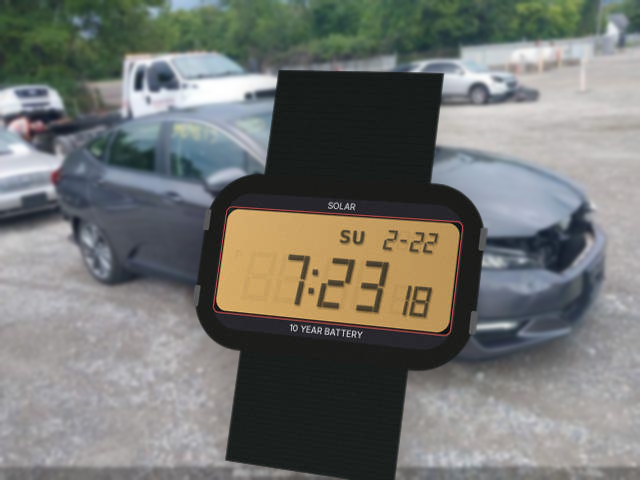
7:23:18
